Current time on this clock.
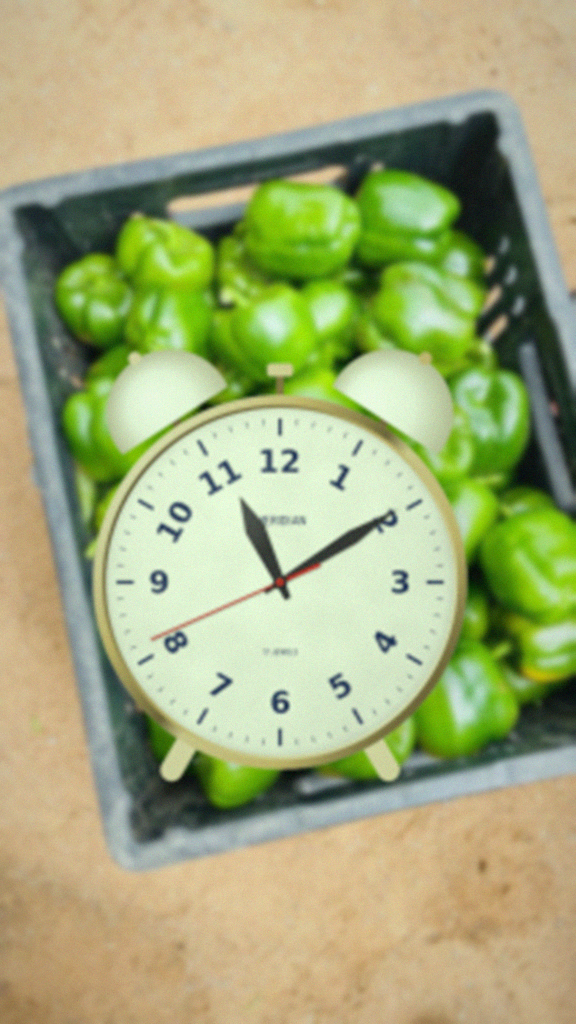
11:09:41
